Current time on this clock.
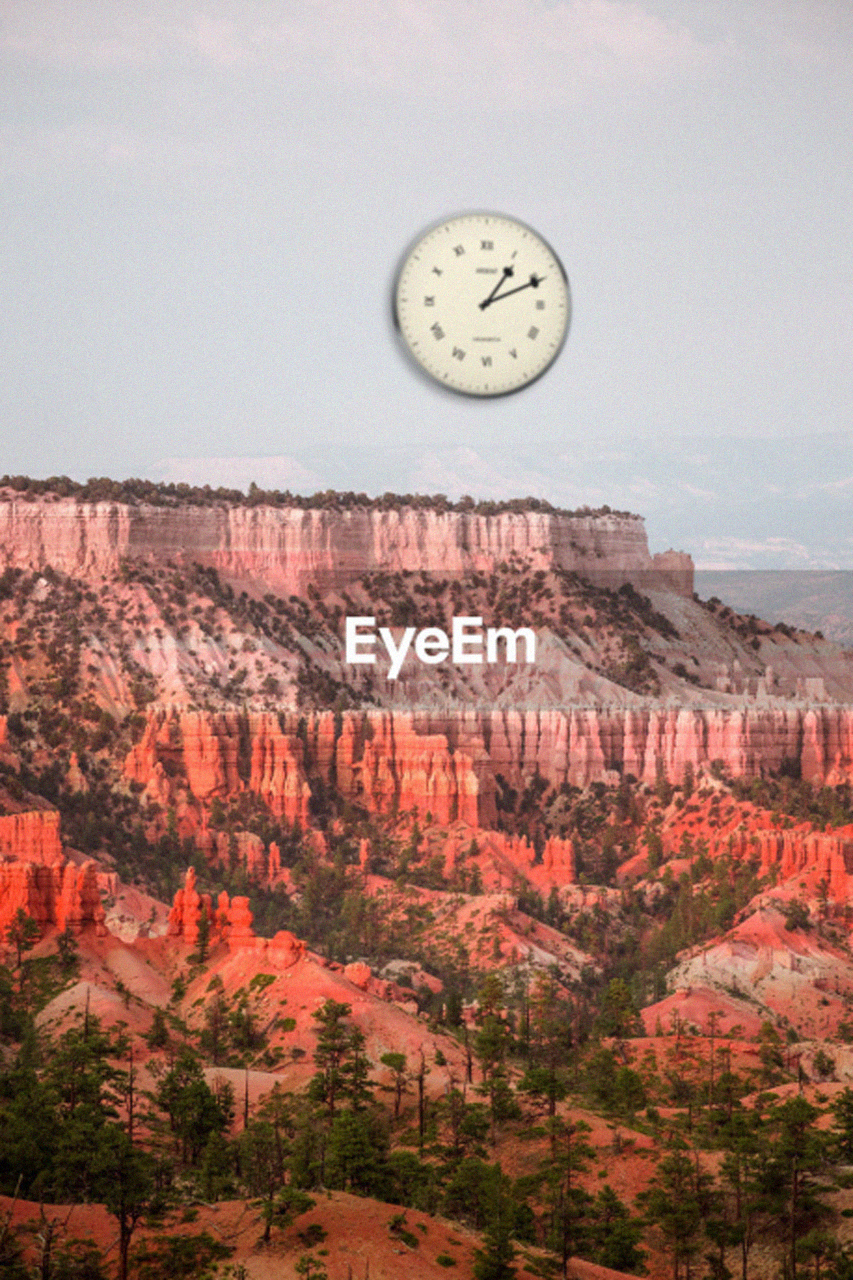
1:11
